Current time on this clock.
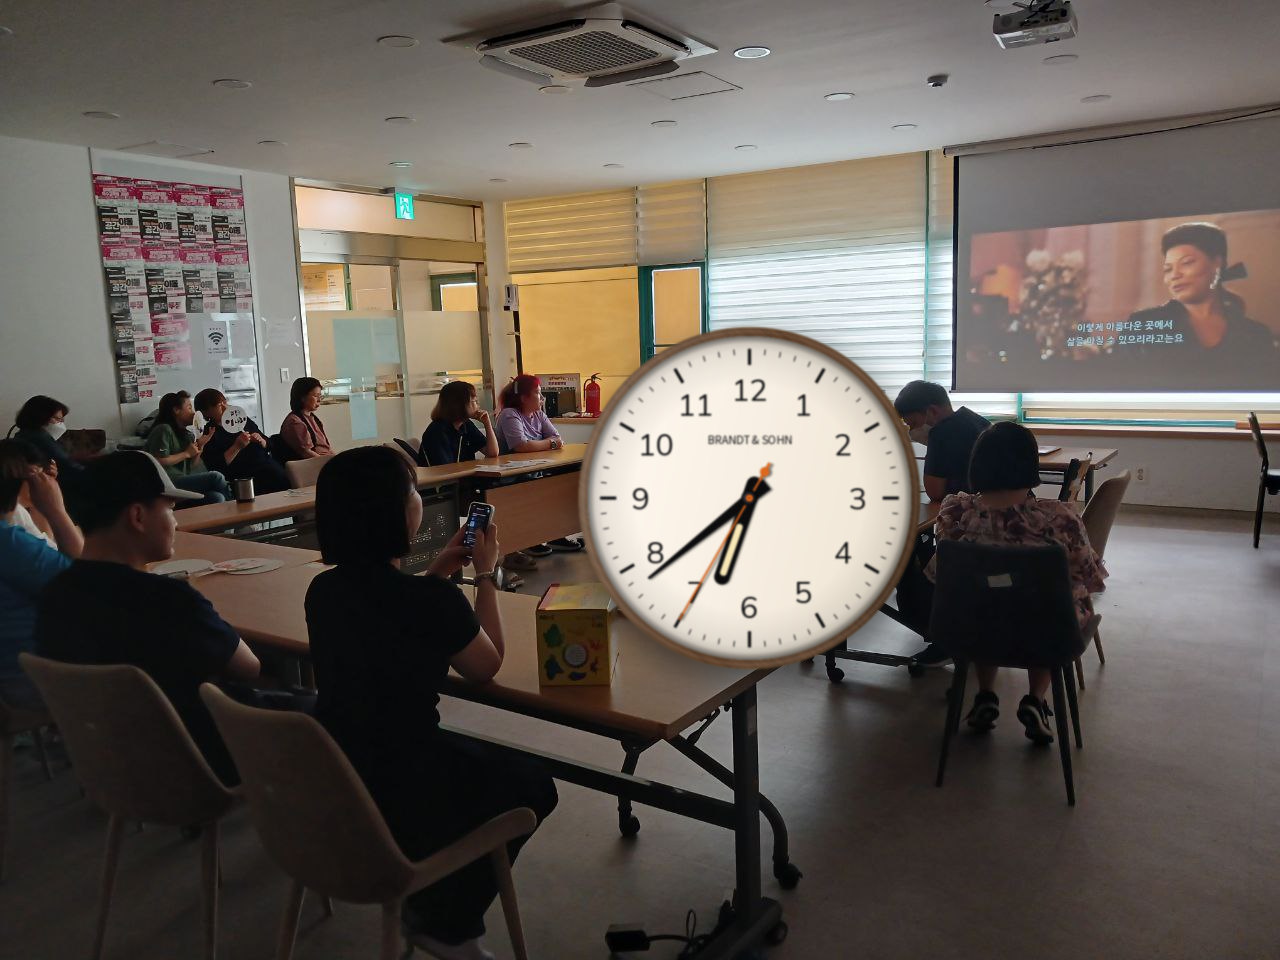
6:38:35
